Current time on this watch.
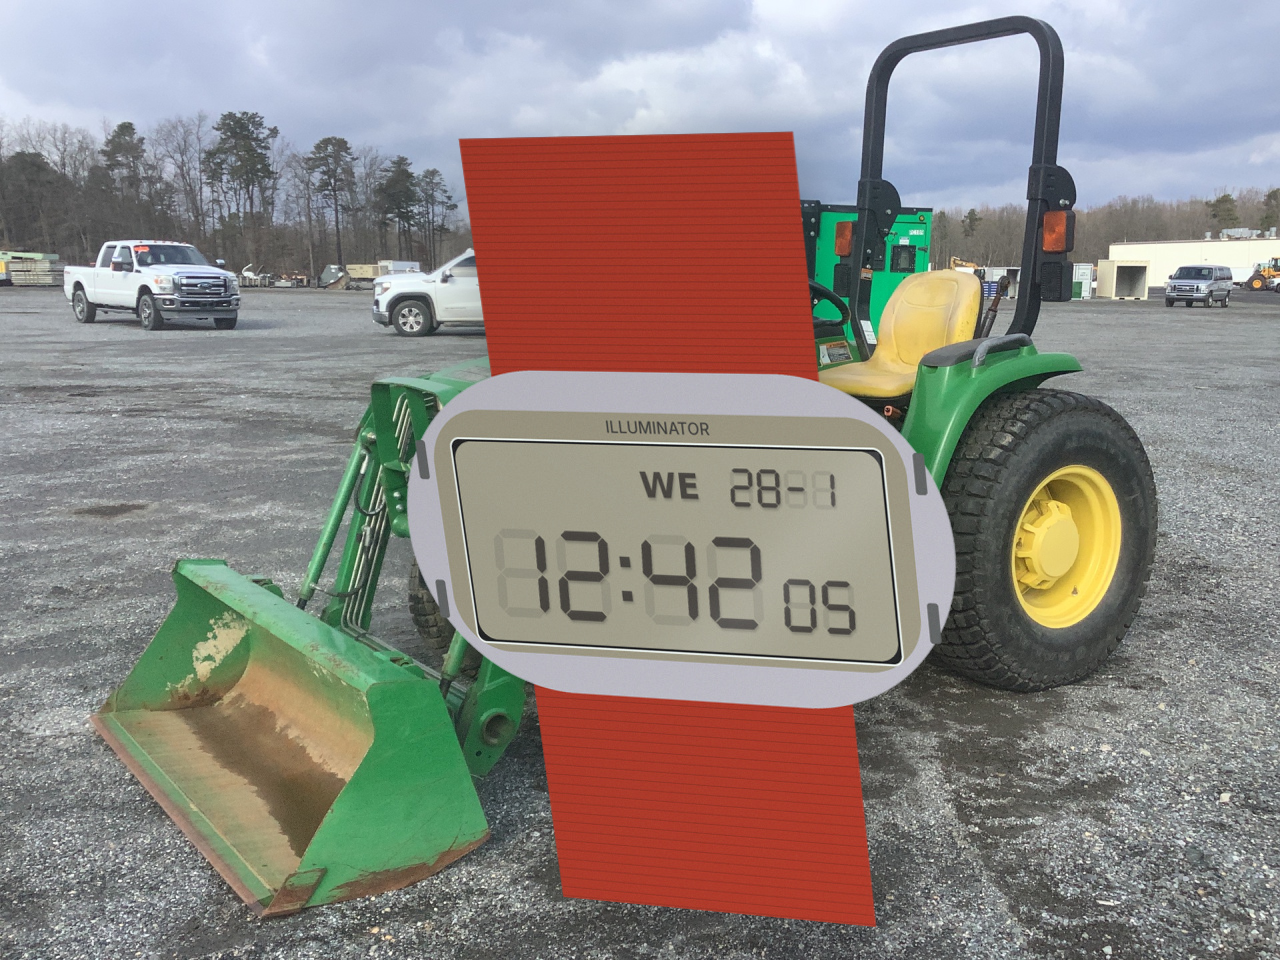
12:42:05
